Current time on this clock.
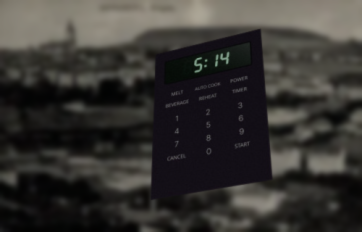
5:14
